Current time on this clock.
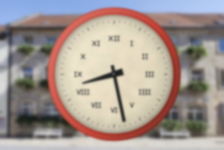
8:28
